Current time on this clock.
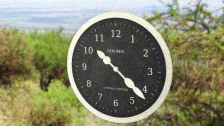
10:22
